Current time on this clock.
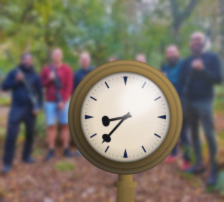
8:37
